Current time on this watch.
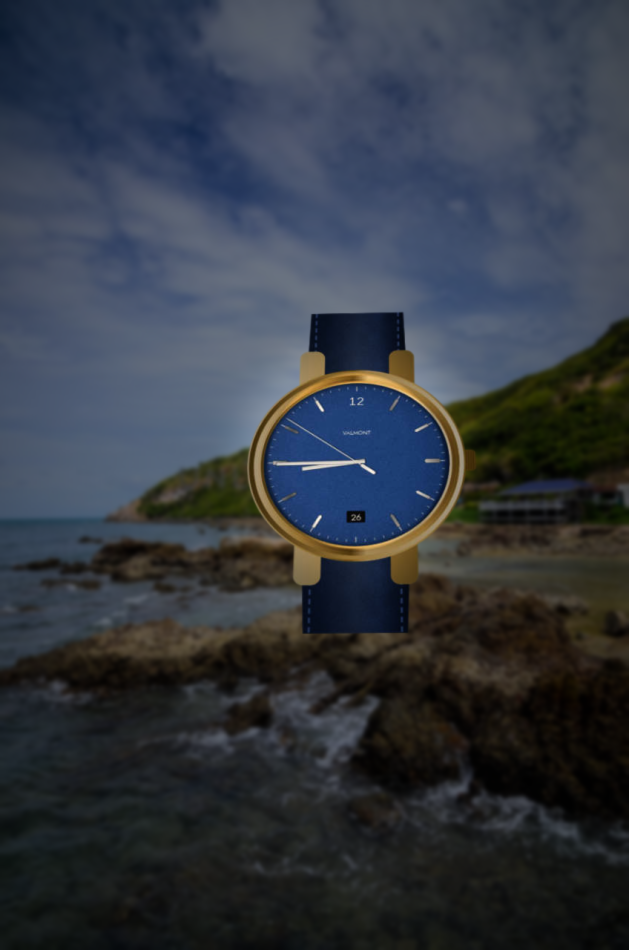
8:44:51
